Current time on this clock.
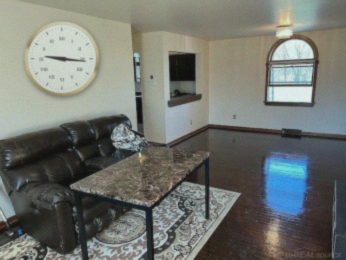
9:16
